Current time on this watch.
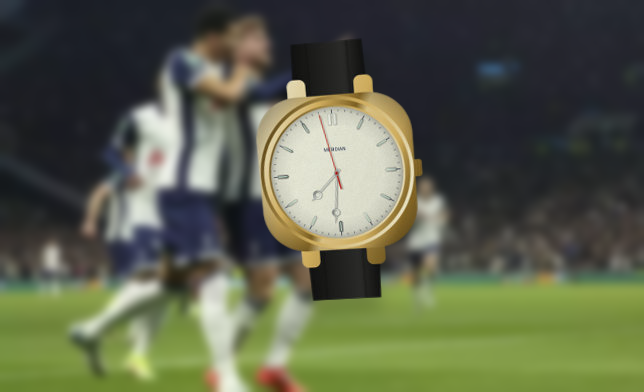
7:30:58
